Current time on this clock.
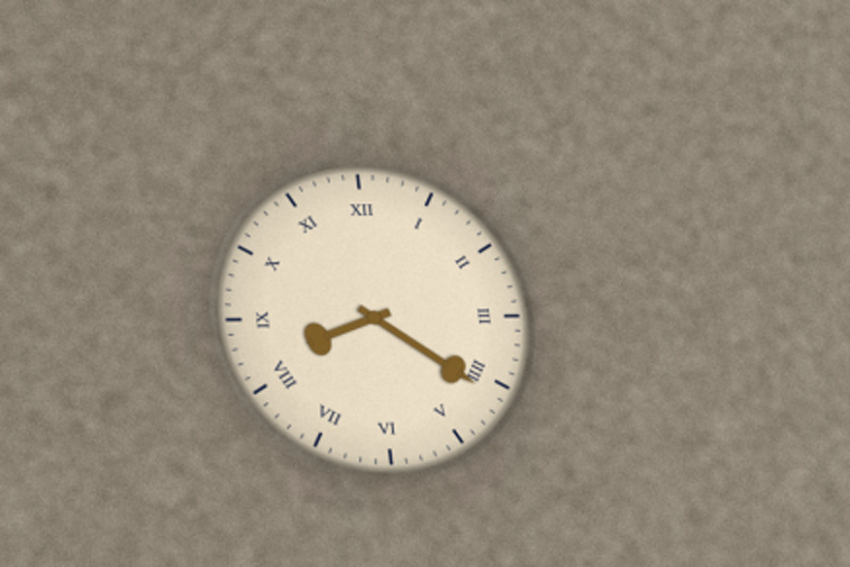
8:21
